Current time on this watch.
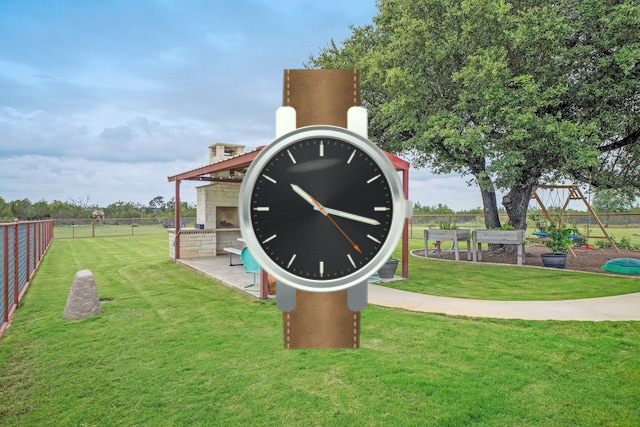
10:17:23
